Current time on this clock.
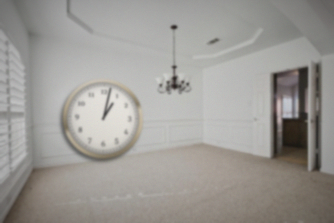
1:02
